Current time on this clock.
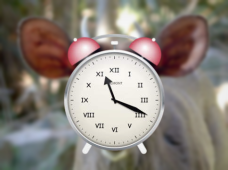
11:19
